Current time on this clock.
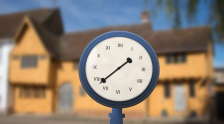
1:38
